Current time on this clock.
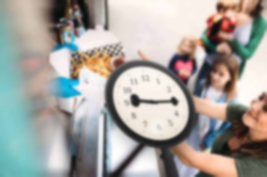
9:15
